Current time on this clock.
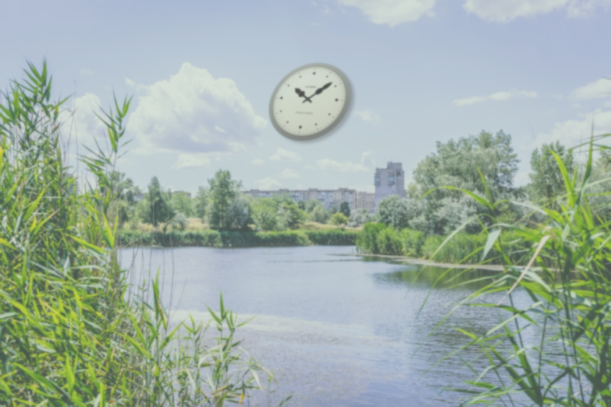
10:08
